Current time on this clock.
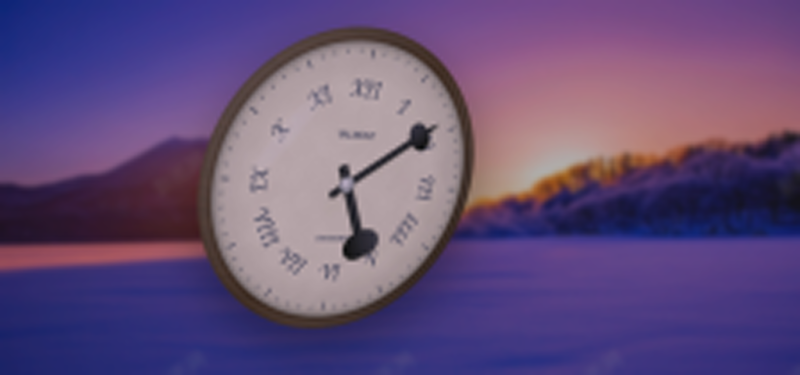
5:09
